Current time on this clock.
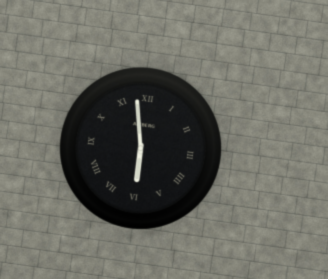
5:58
